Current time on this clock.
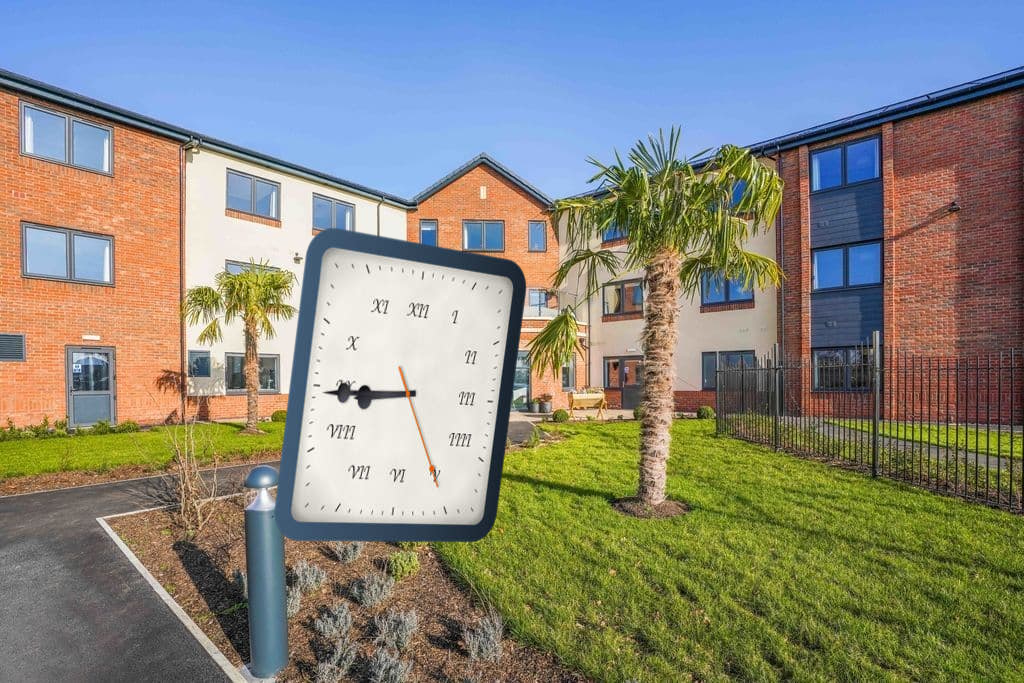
8:44:25
